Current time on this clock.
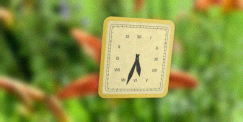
5:33
